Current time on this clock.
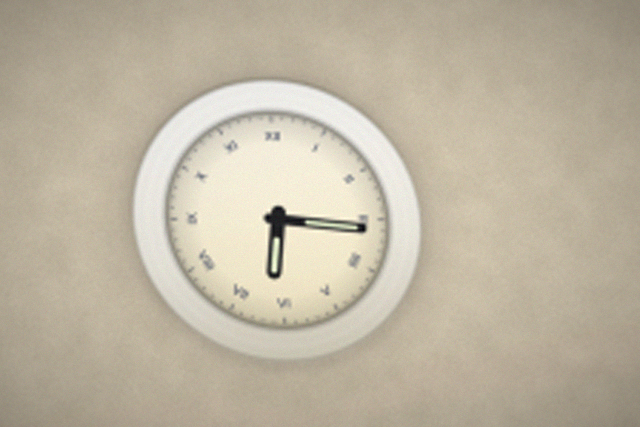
6:16
